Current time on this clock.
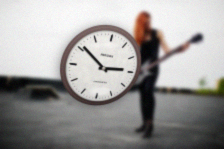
2:51
